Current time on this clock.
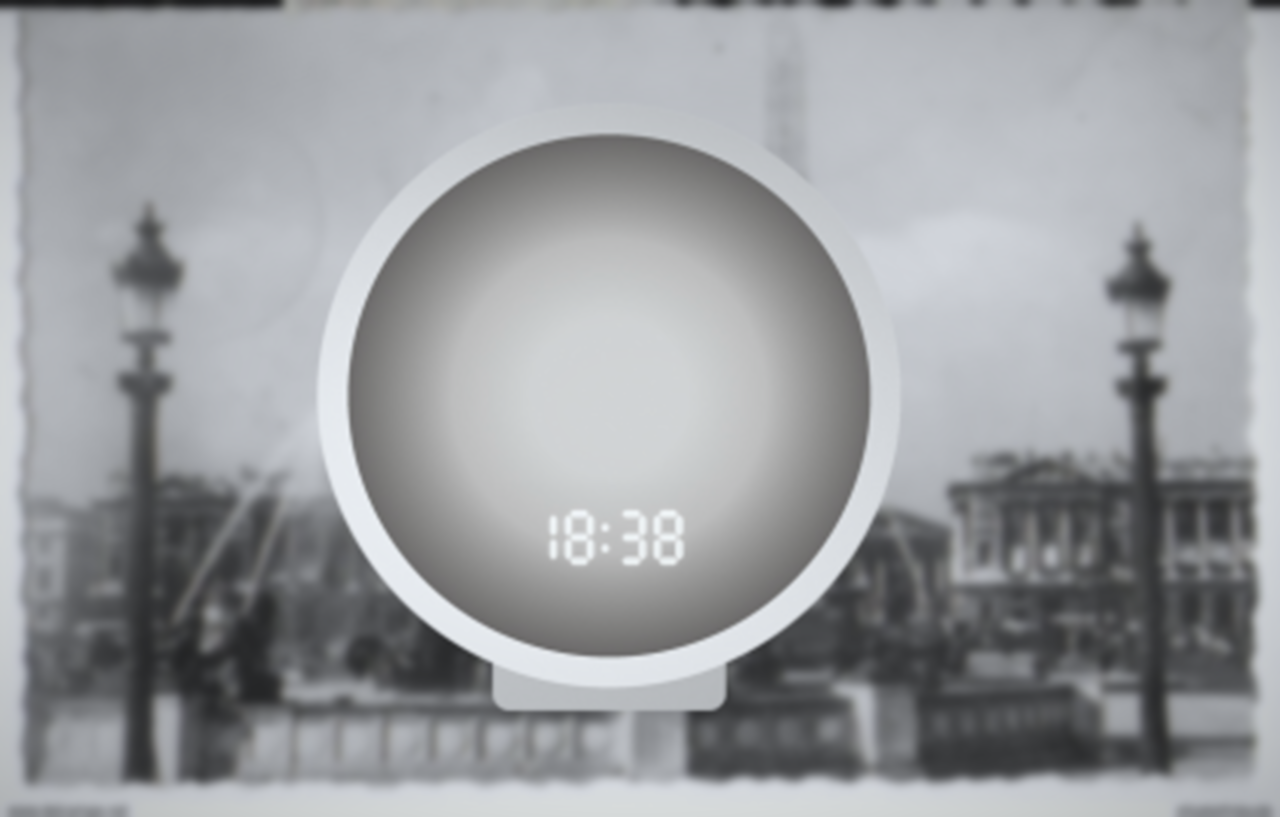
18:38
